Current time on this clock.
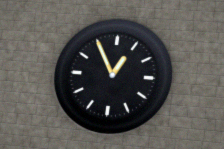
12:55
